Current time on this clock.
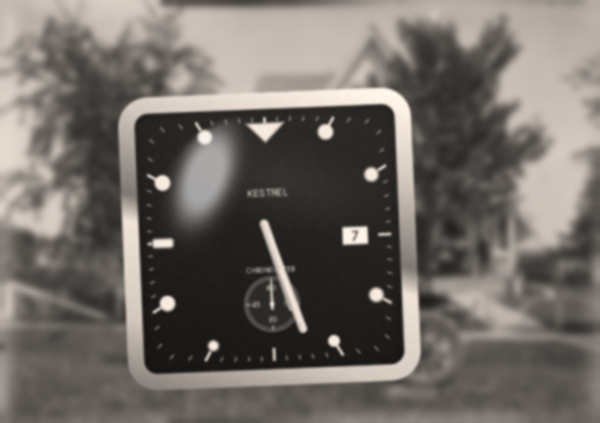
5:27
